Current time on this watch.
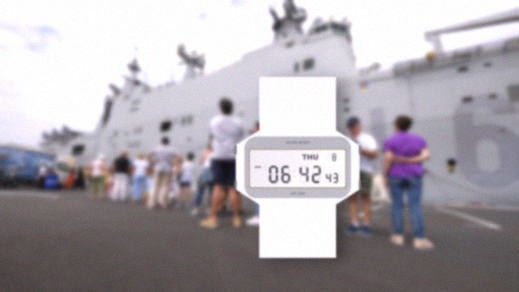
6:42:43
